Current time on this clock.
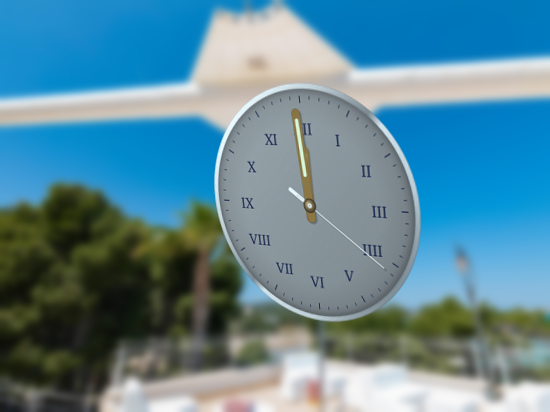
11:59:21
